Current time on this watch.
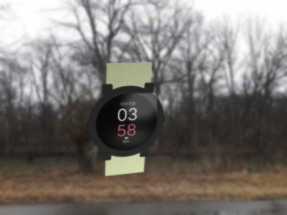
3:58
